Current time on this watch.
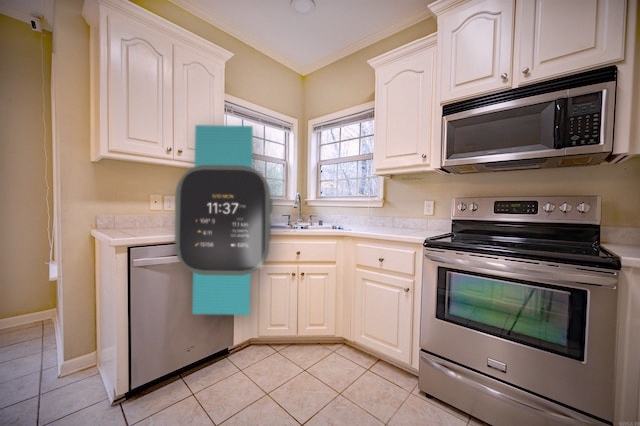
11:37
